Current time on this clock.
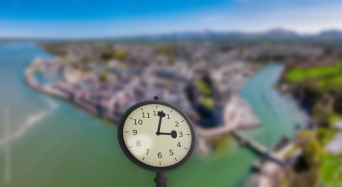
3:02
